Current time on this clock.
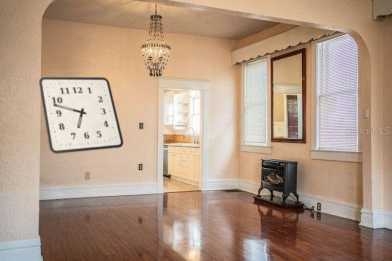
6:48
